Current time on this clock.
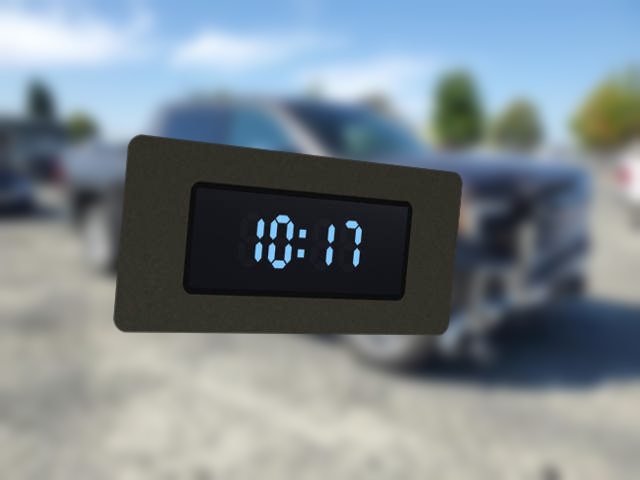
10:17
